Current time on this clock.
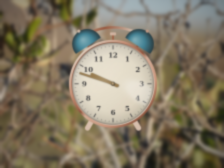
9:48
